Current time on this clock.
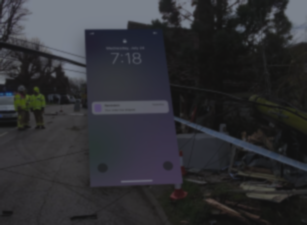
7:18
